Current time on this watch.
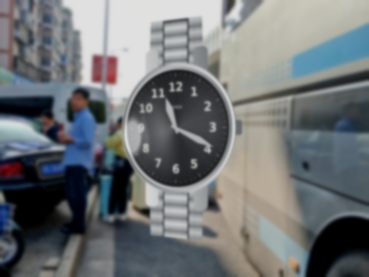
11:19
